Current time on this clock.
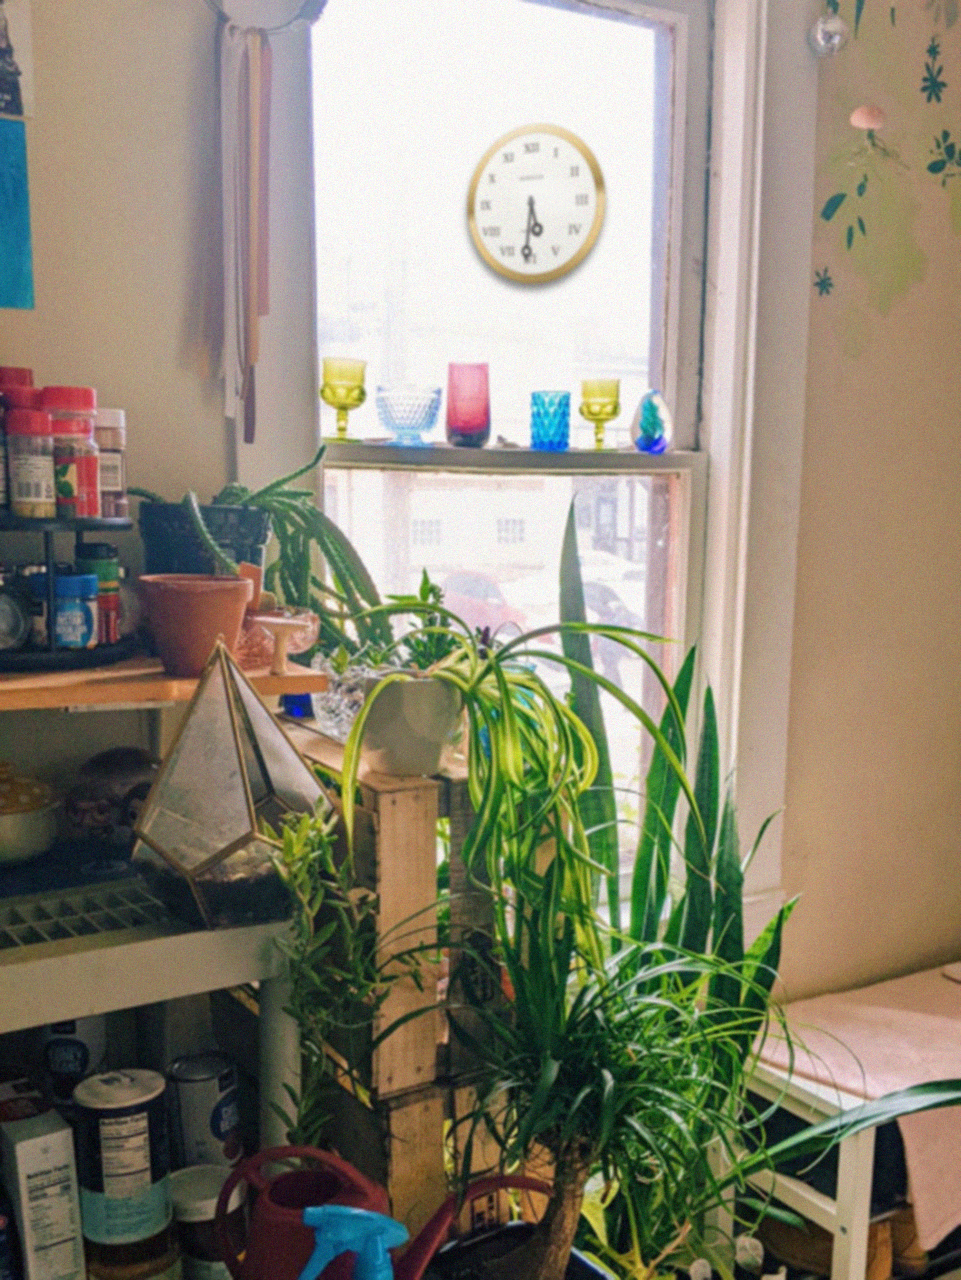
5:31
